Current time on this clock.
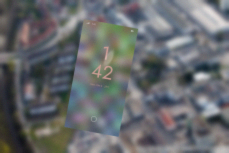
1:42
